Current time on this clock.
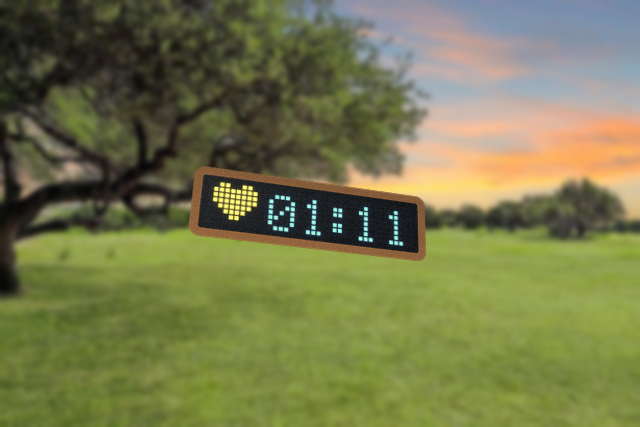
1:11
